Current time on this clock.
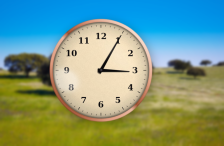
3:05
